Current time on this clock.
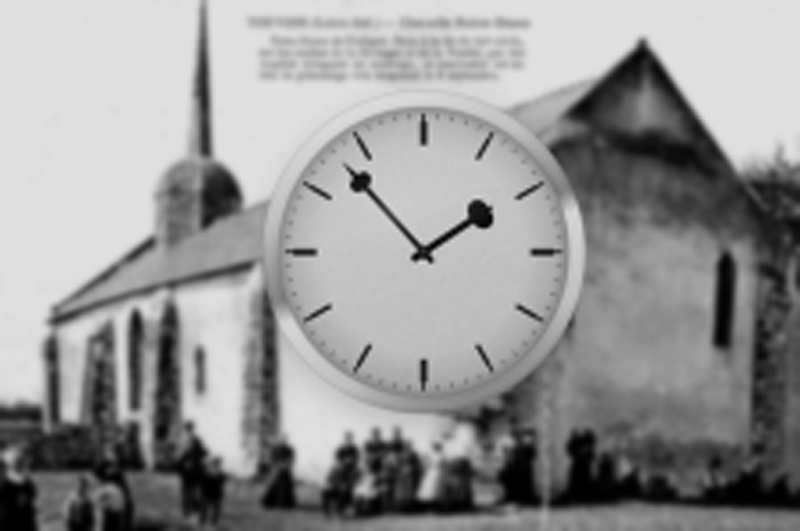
1:53
